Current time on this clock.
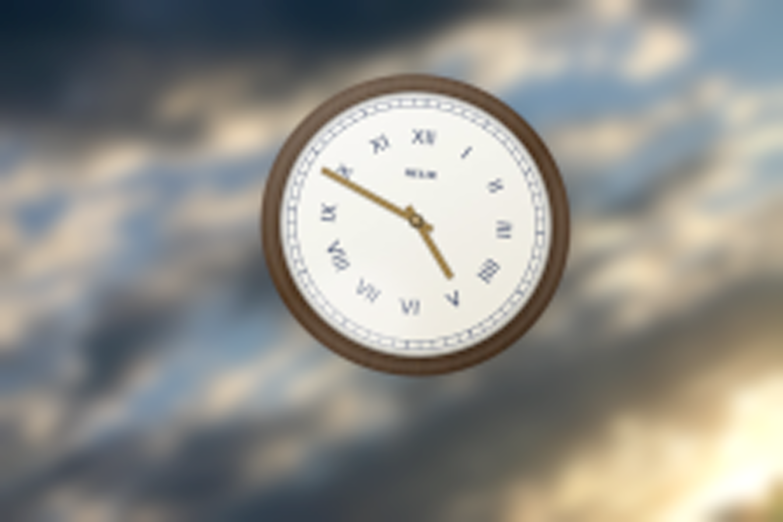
4:49
